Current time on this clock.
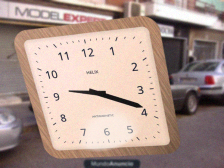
9:19
